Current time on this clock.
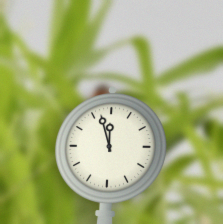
11:57
